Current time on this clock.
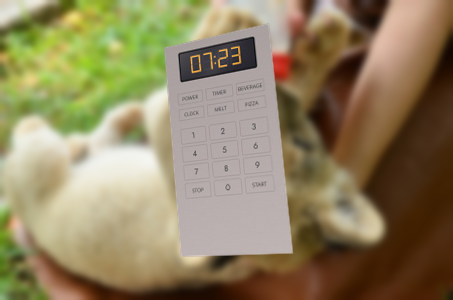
7:23
